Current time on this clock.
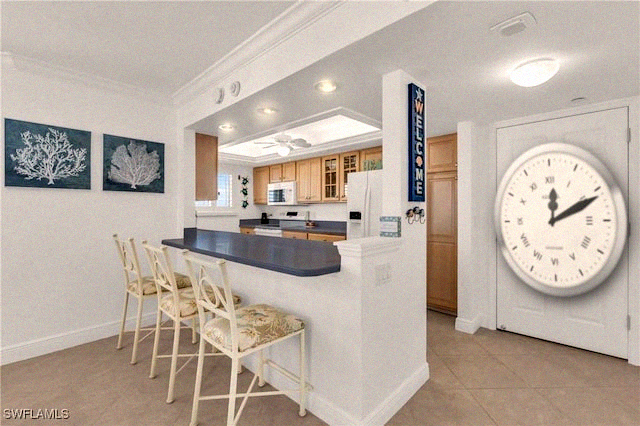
12:11
